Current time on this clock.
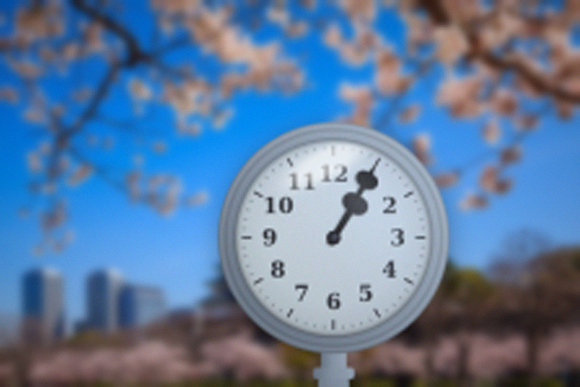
1:05
